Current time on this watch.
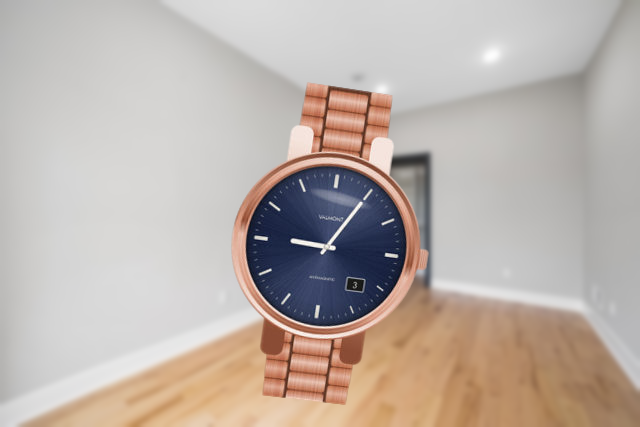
9:05
